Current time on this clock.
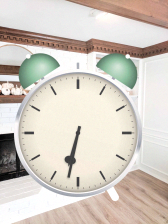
6:32
